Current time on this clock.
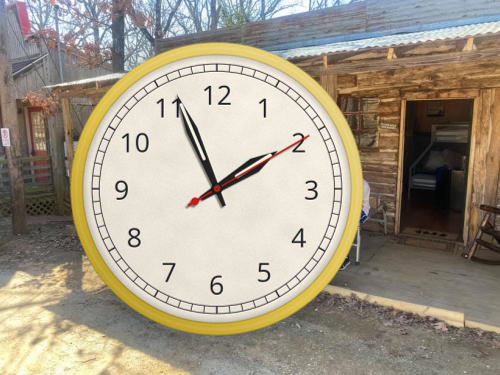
1:56:10
